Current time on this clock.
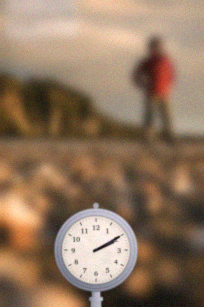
2:10
